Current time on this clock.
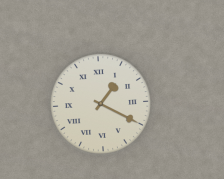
1:20
